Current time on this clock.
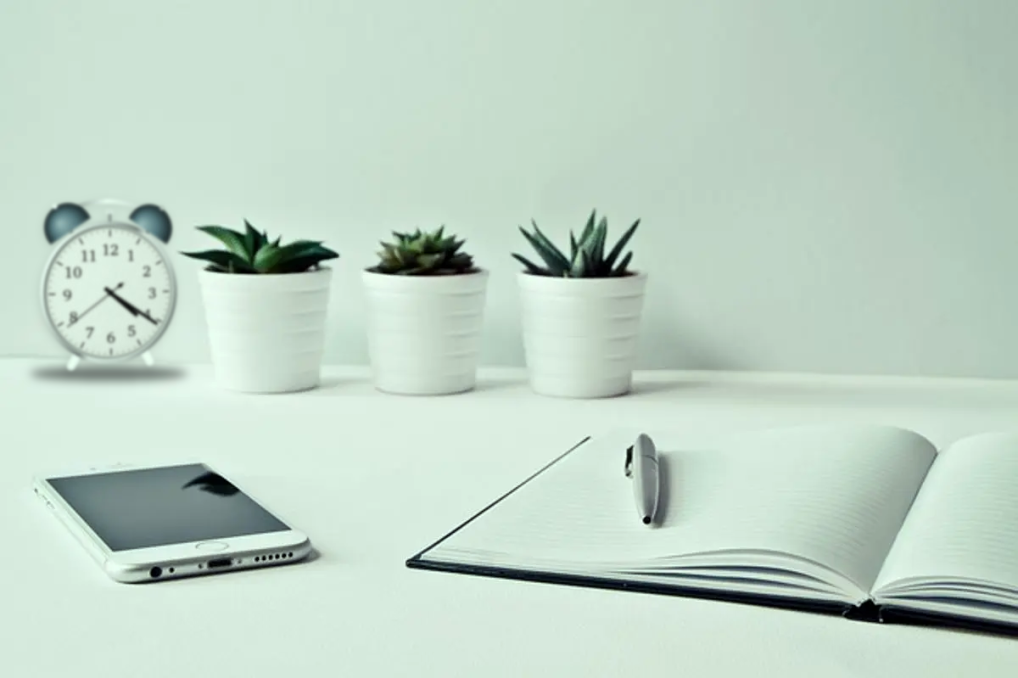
4:20:39
